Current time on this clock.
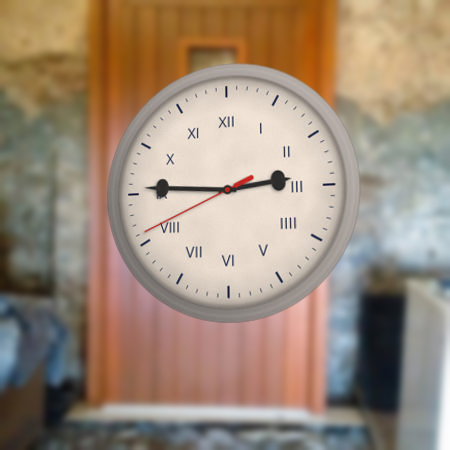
2:45:41
